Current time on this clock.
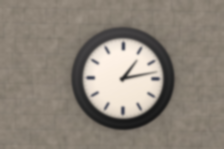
1:13
